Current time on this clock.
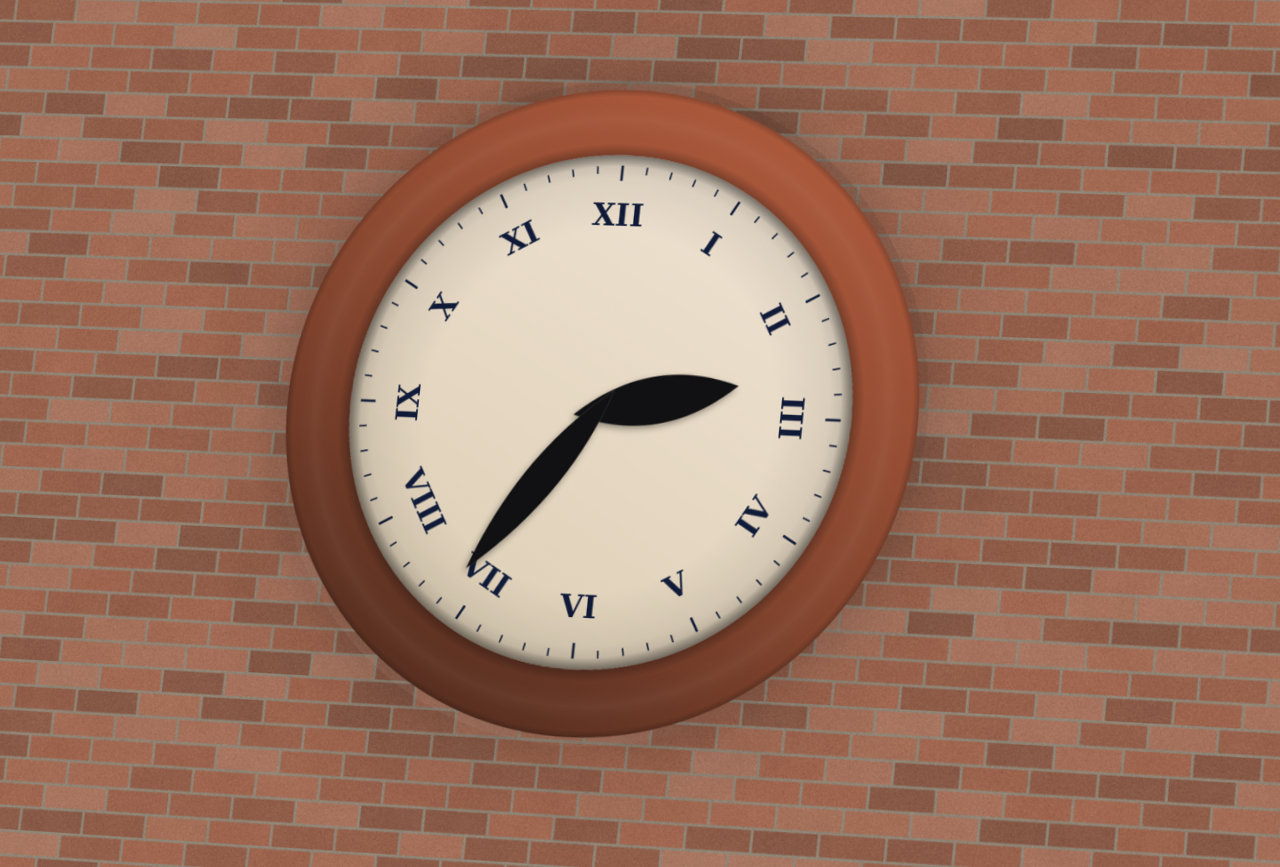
2:36
